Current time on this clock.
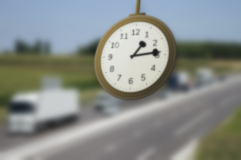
1:14
